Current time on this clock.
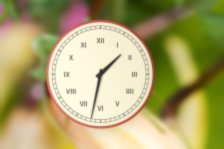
1:32
